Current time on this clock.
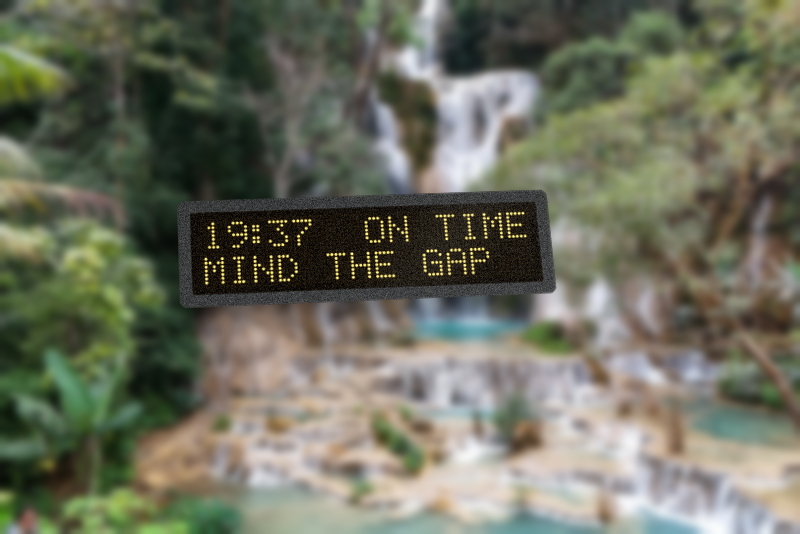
19:37
